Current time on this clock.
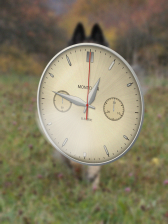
12:47
